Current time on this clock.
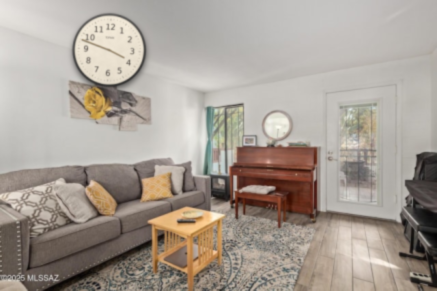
3:48
